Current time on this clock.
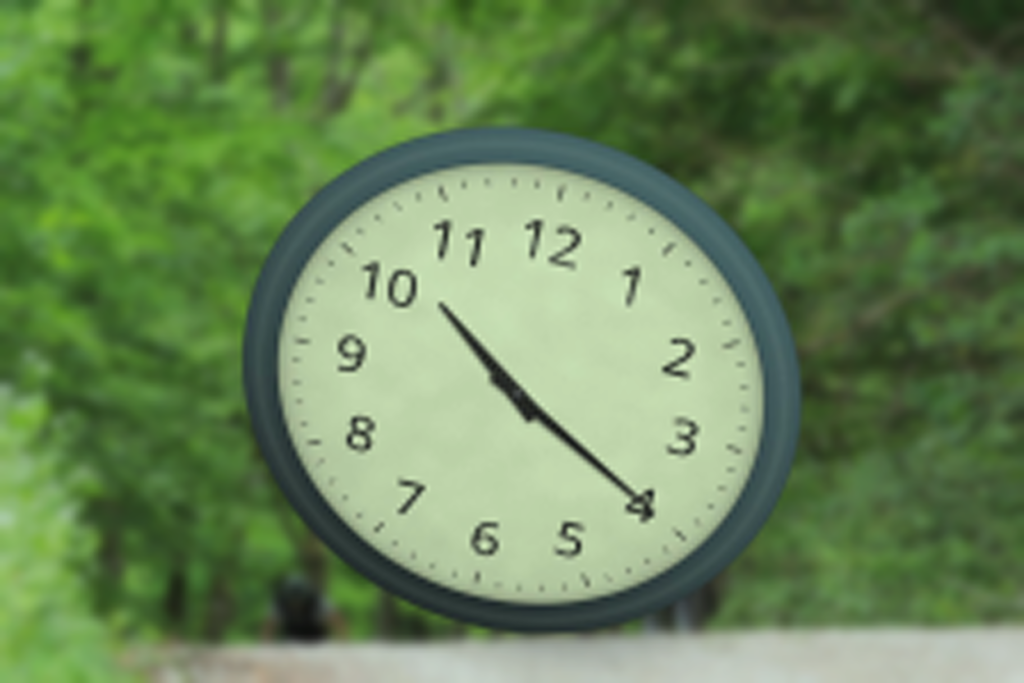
10:20
